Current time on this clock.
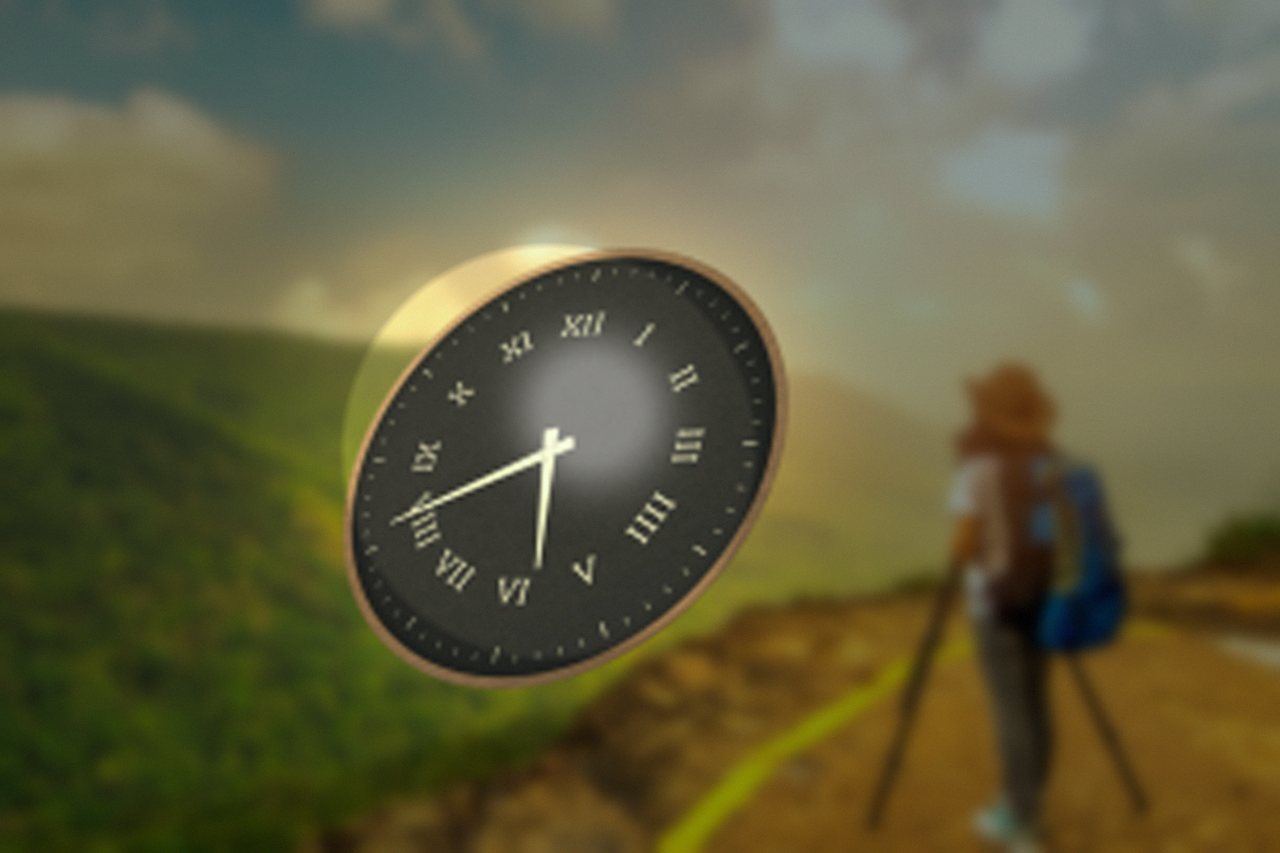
5:41
